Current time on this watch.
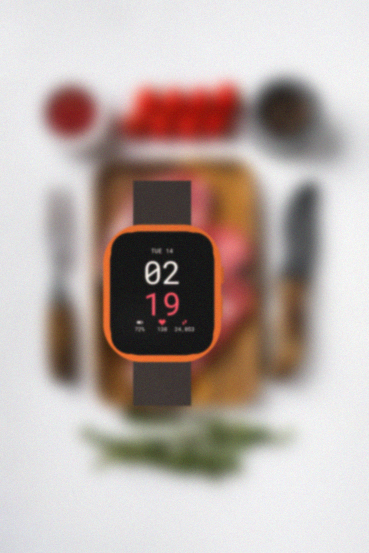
2:19
